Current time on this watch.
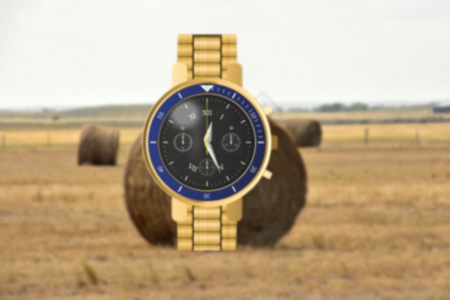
12:26
